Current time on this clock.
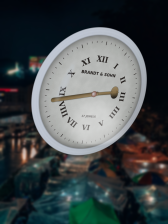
2:43
